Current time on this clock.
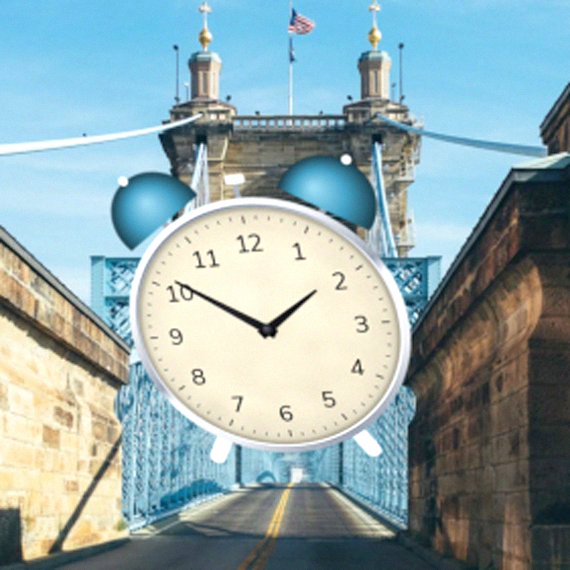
1:51
